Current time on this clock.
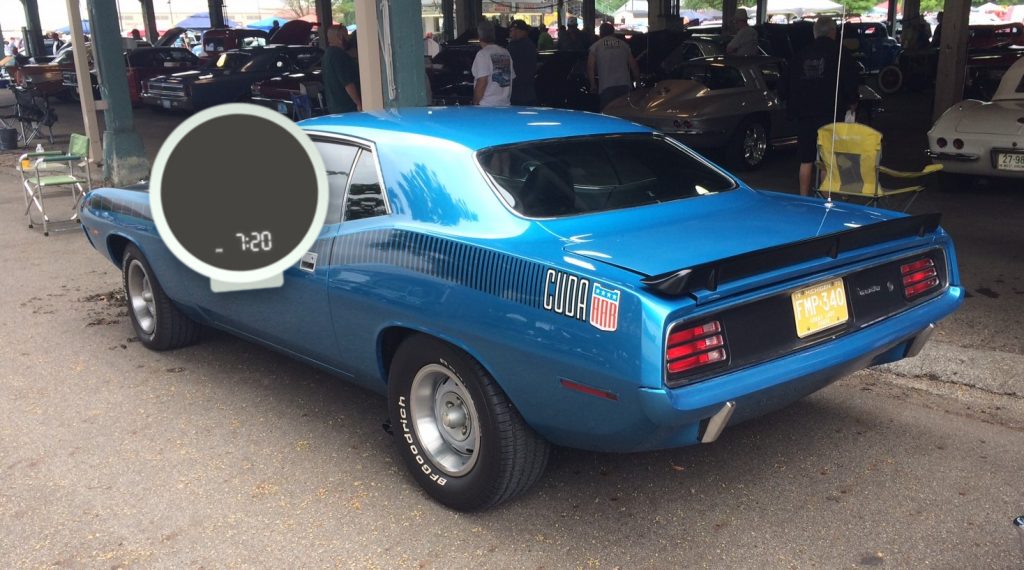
7:20
